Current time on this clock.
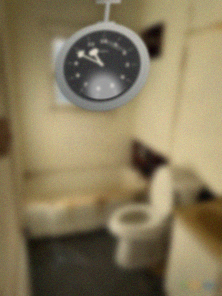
10:49
